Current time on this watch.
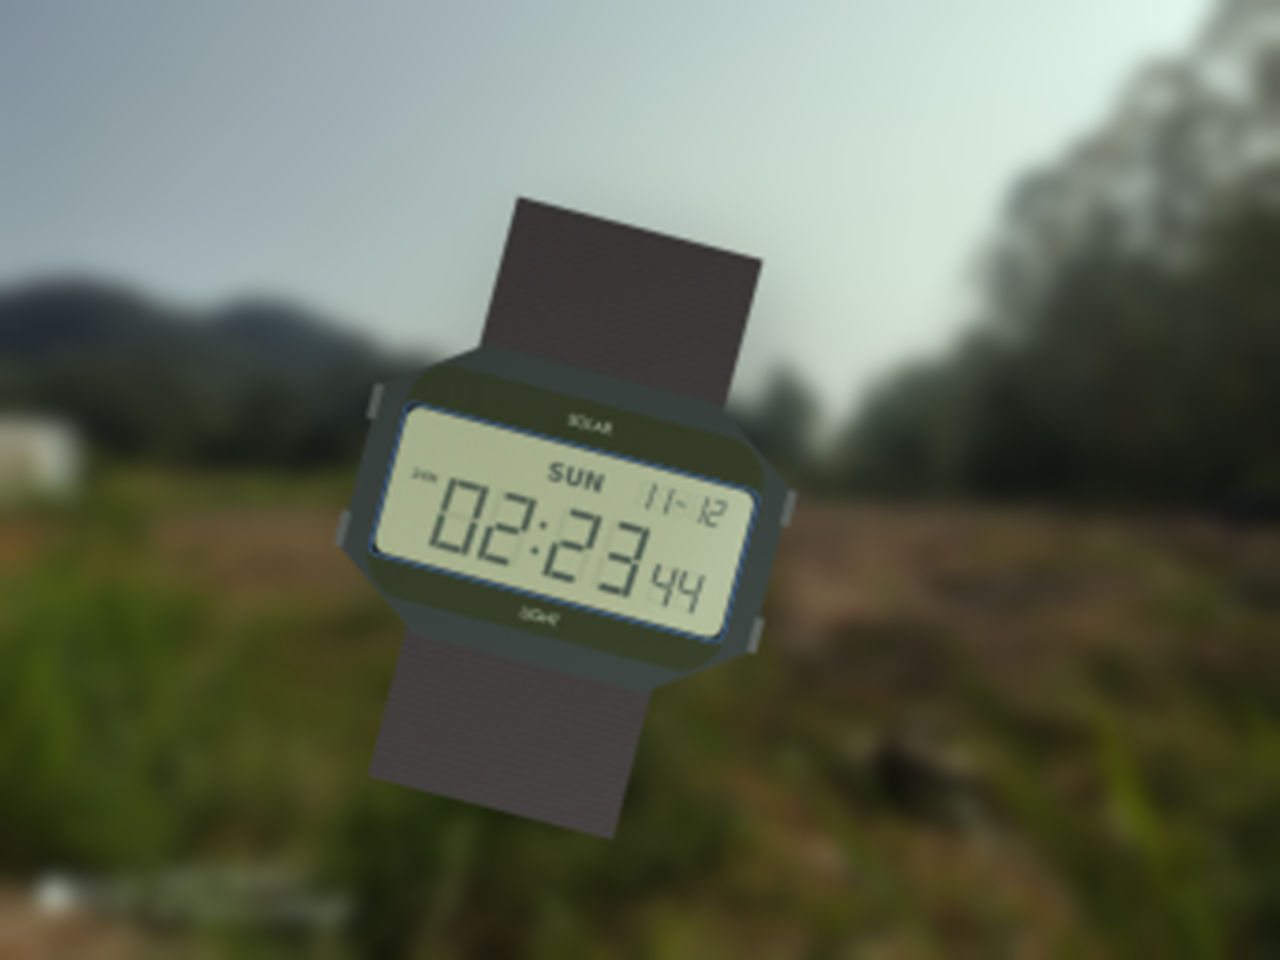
2:23:44
